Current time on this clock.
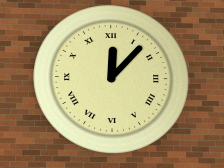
12:07
